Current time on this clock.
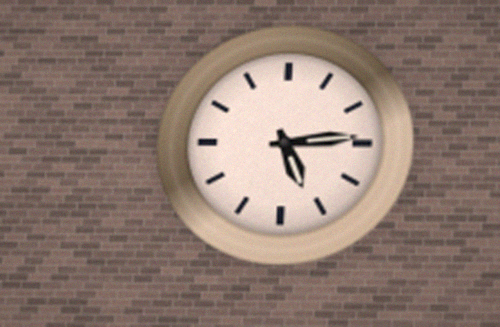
5:14
